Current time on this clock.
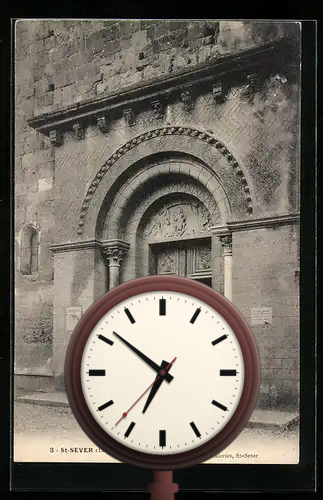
6:51:37
